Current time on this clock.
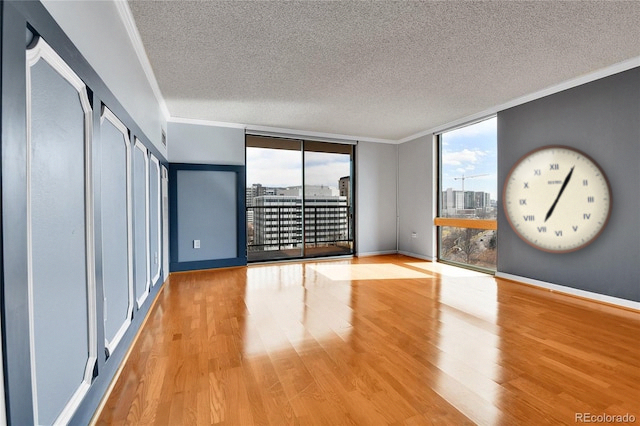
7:05
